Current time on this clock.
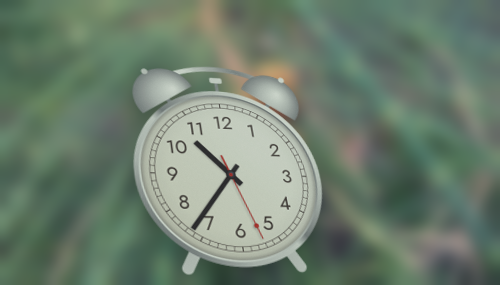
10:36:27
